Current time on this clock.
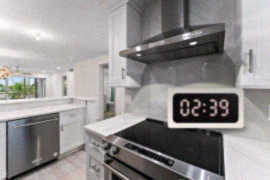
2:39
